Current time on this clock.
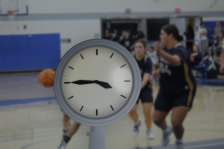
3:45
